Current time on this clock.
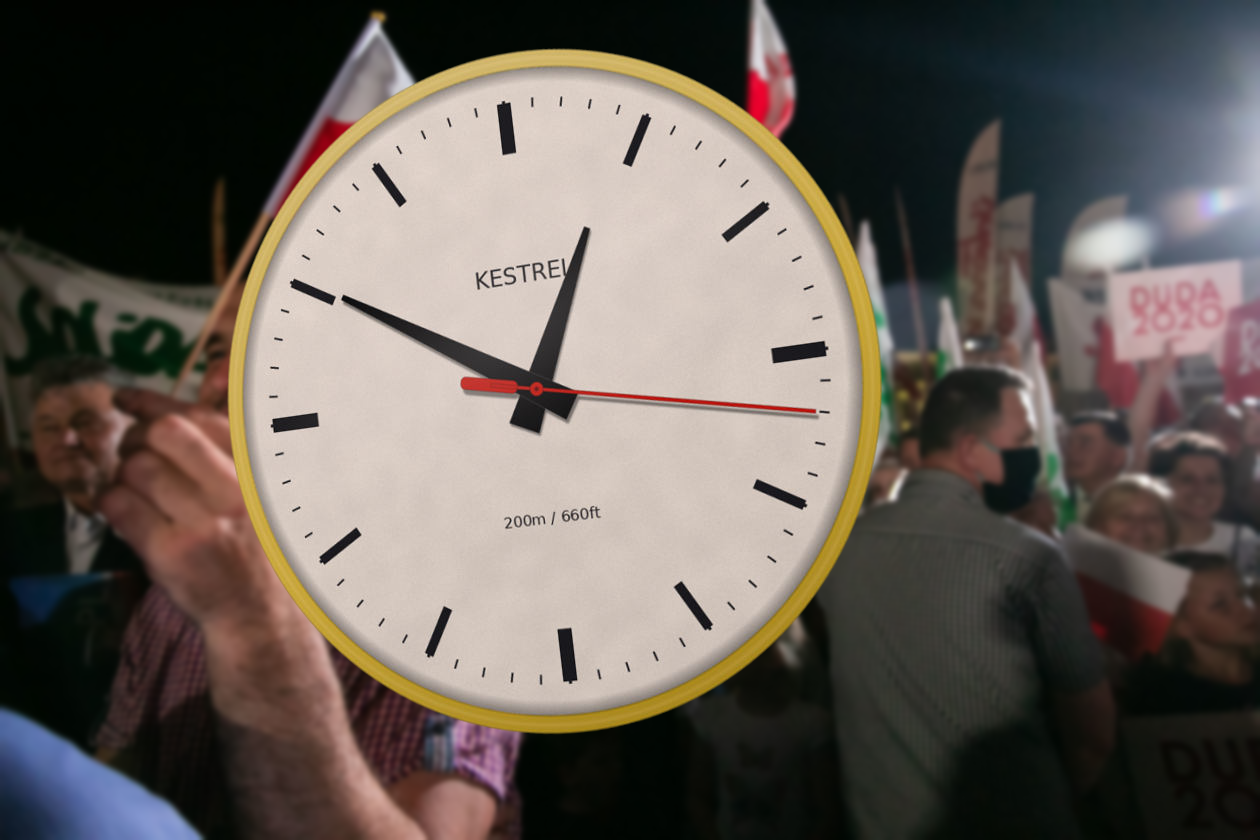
12:50:17
